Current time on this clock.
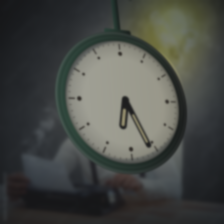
6:26
